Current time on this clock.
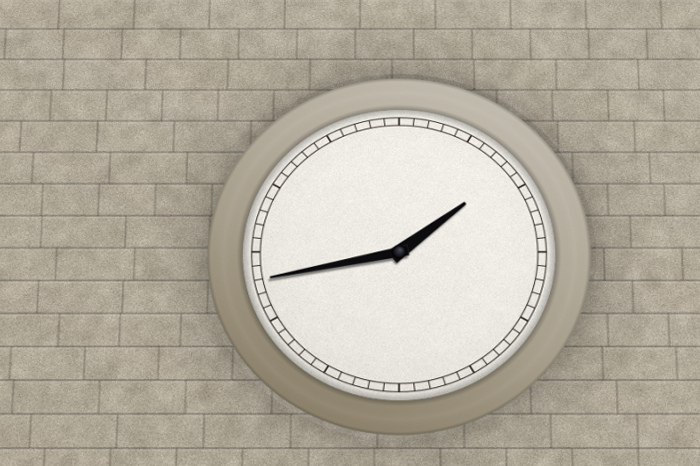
1:43
